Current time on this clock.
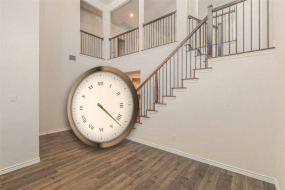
4:22
